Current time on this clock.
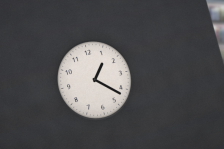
1:22
